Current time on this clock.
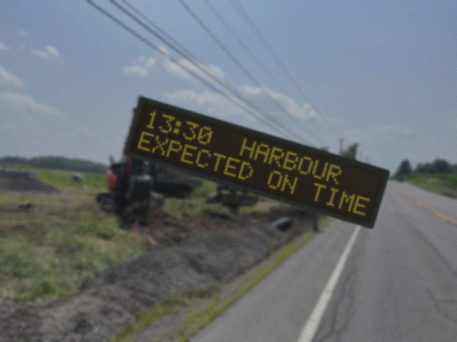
13:30
